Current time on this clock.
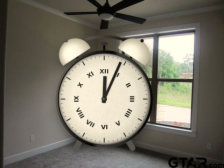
12:04
